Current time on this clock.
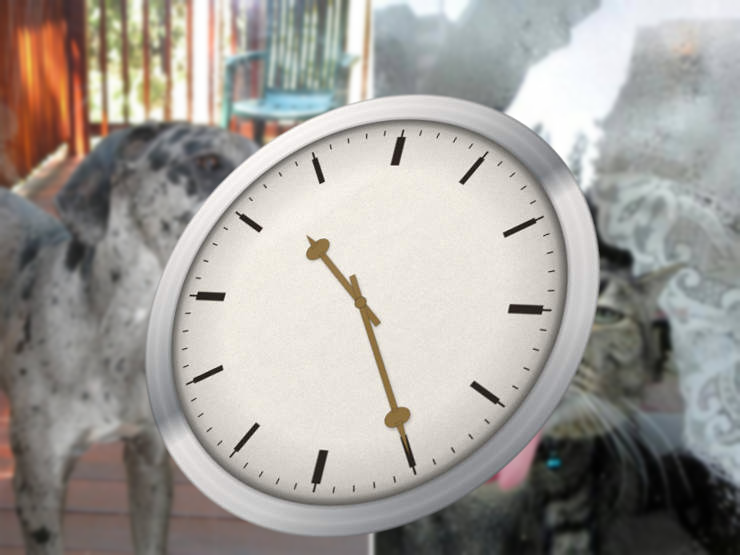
10:25
